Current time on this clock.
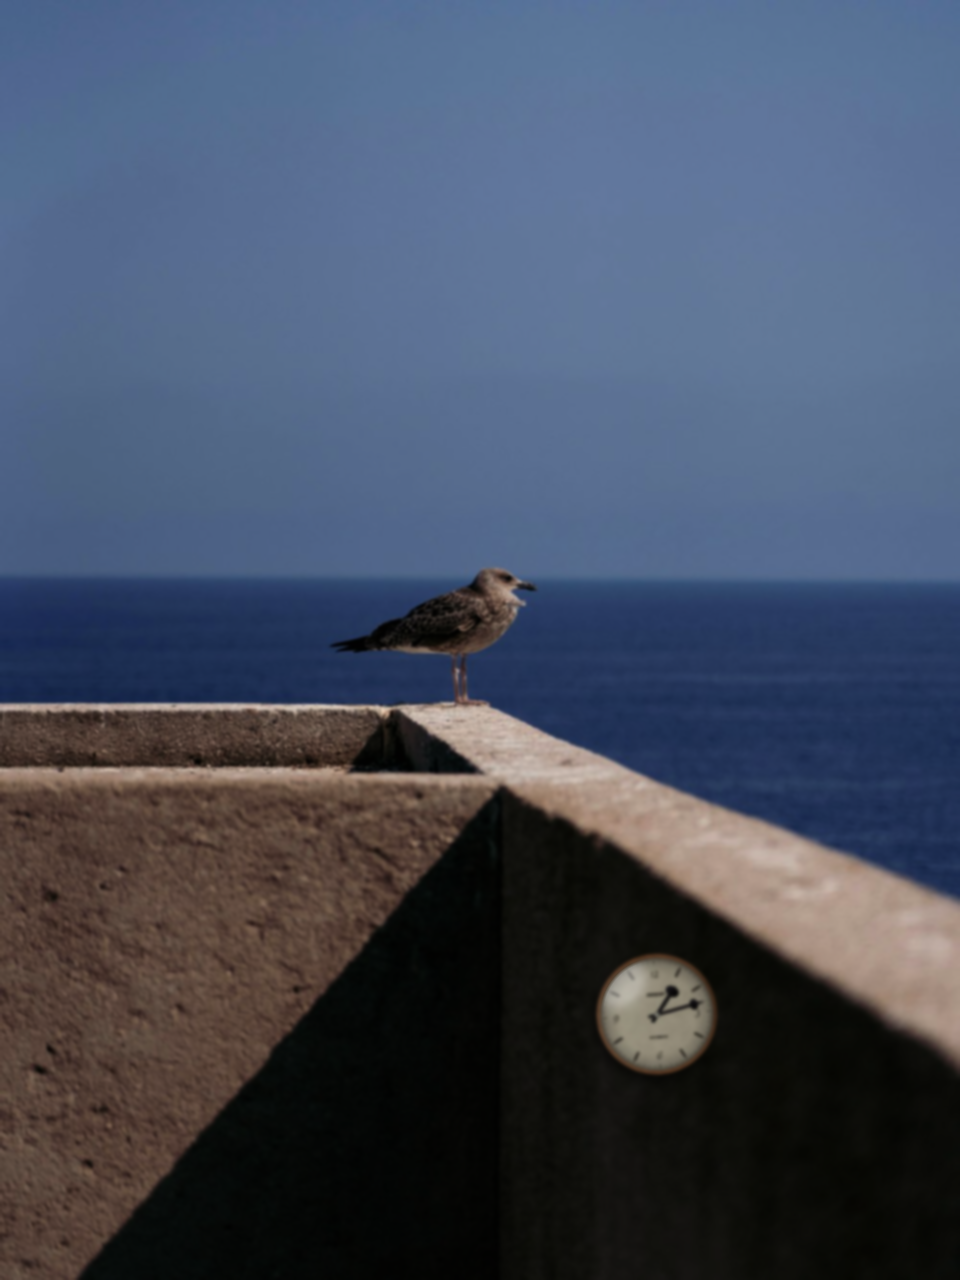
1:13
